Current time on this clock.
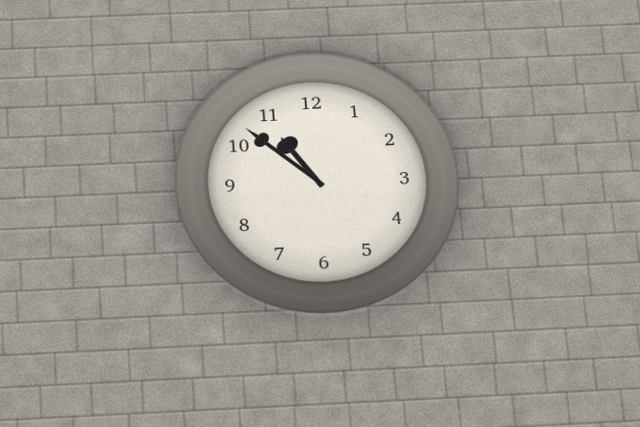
10:52
